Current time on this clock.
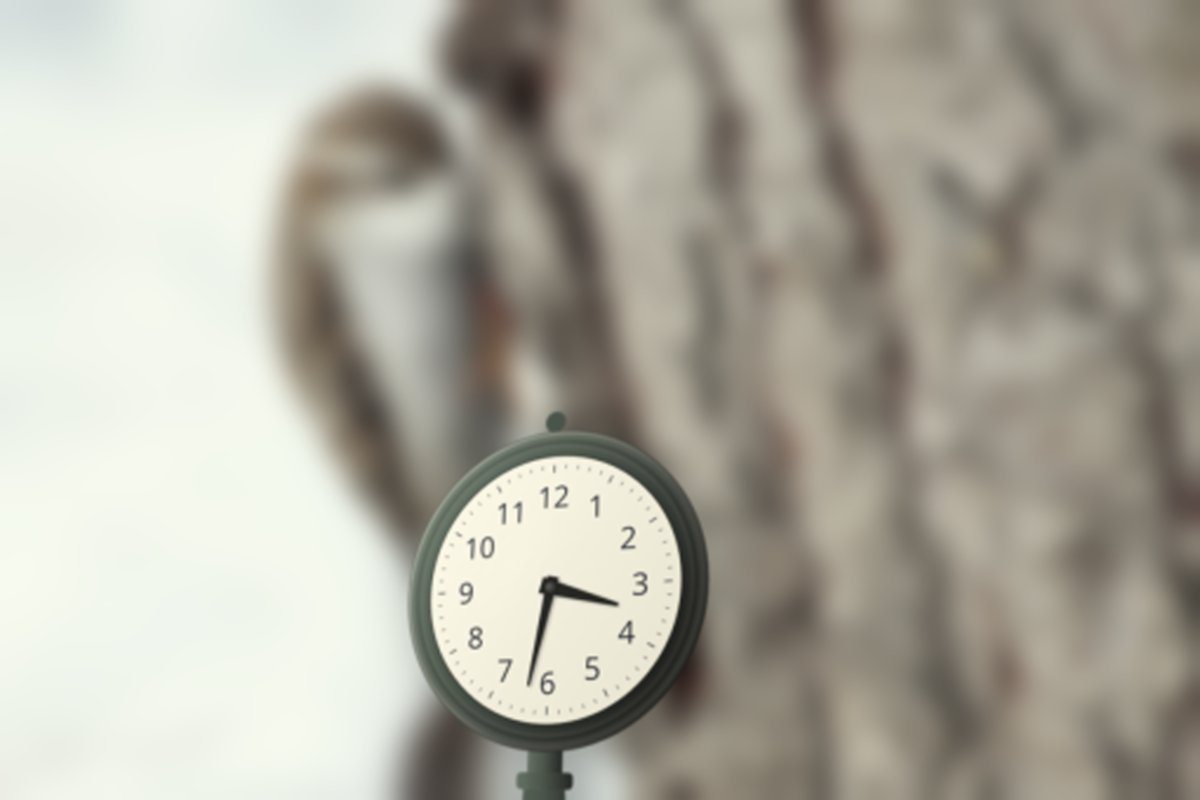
3:32
